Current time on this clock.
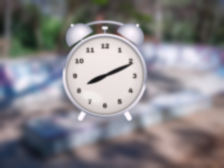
8:11
